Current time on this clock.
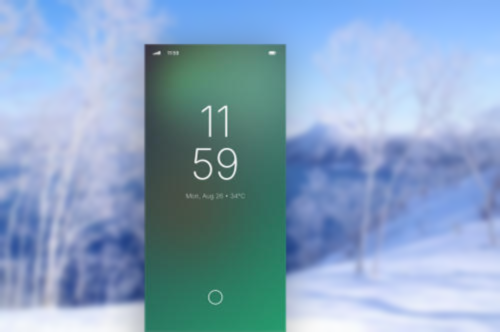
11:59
